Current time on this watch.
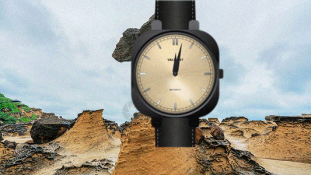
12:02
